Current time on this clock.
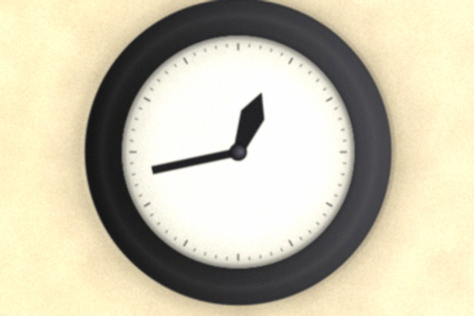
12:43
